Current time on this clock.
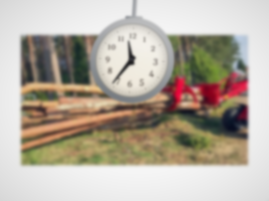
11:36
